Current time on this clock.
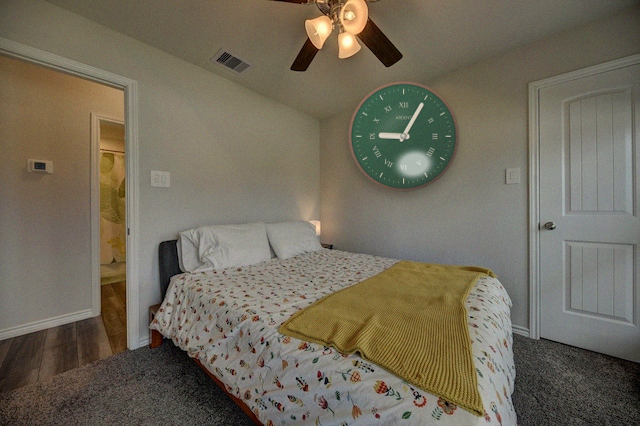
9:05
